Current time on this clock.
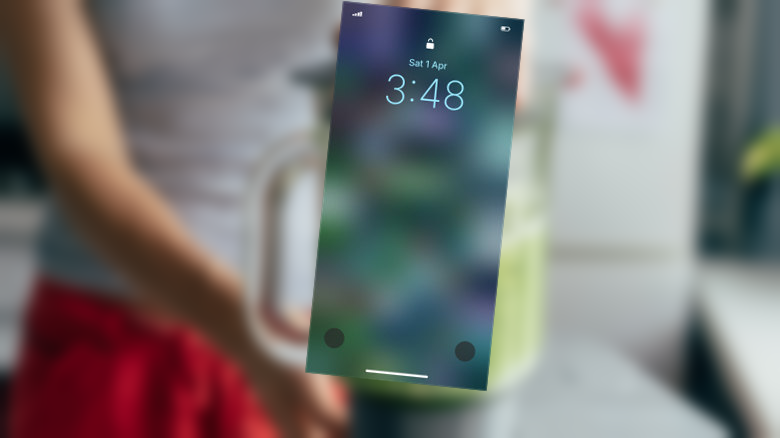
3:48
